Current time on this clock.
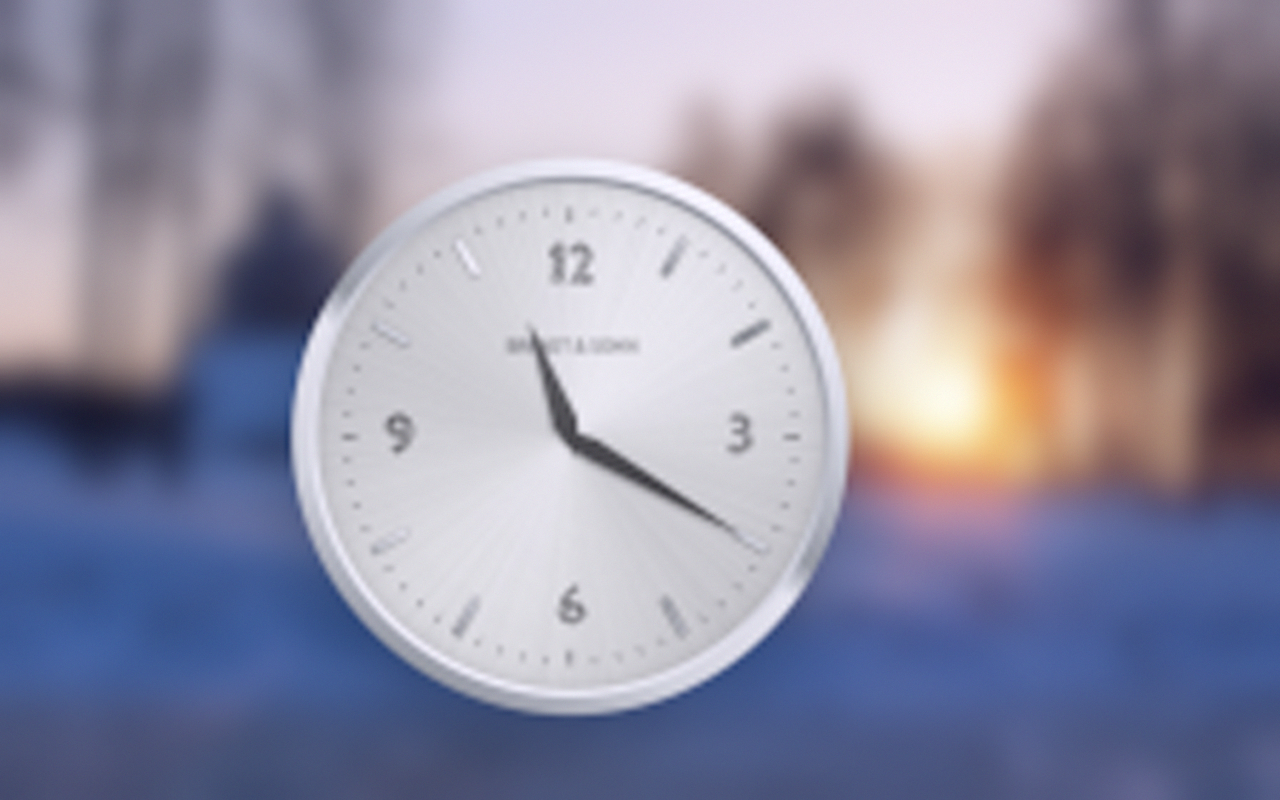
11:20
